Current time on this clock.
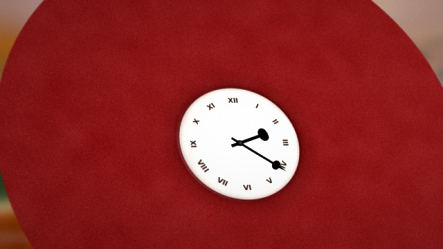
2:21
